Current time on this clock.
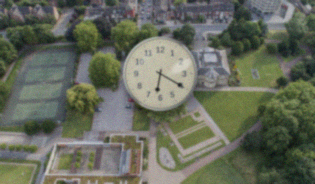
6:20
